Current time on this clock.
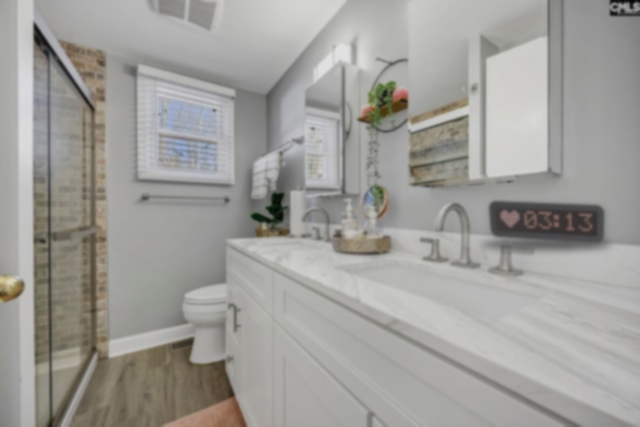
3:13
